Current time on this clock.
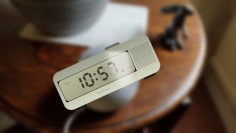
10:57
